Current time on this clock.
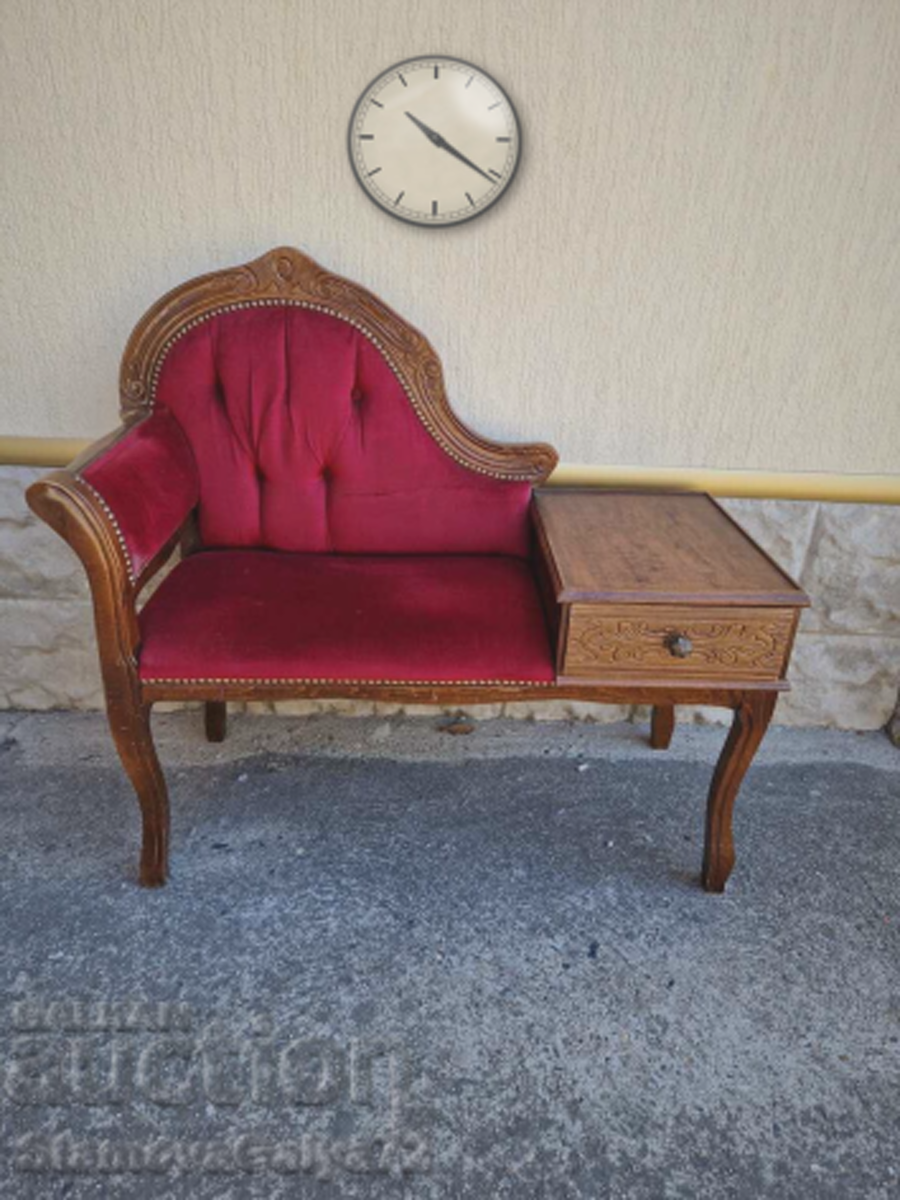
10:21
